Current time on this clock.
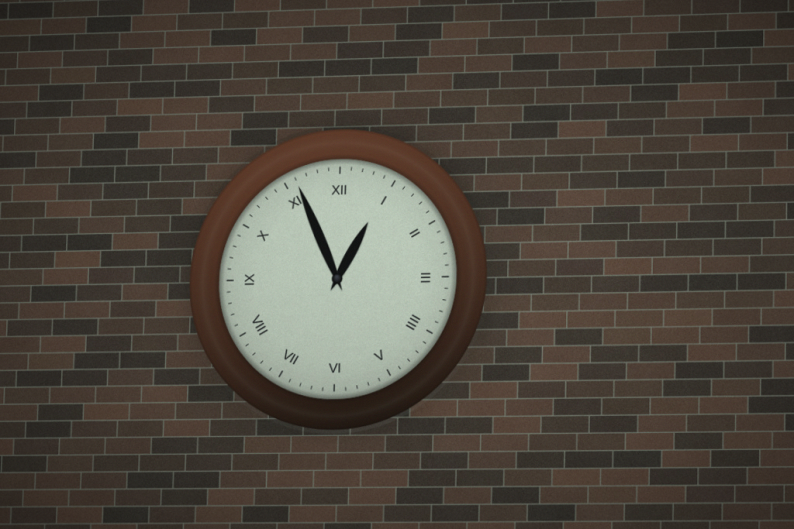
12:56
